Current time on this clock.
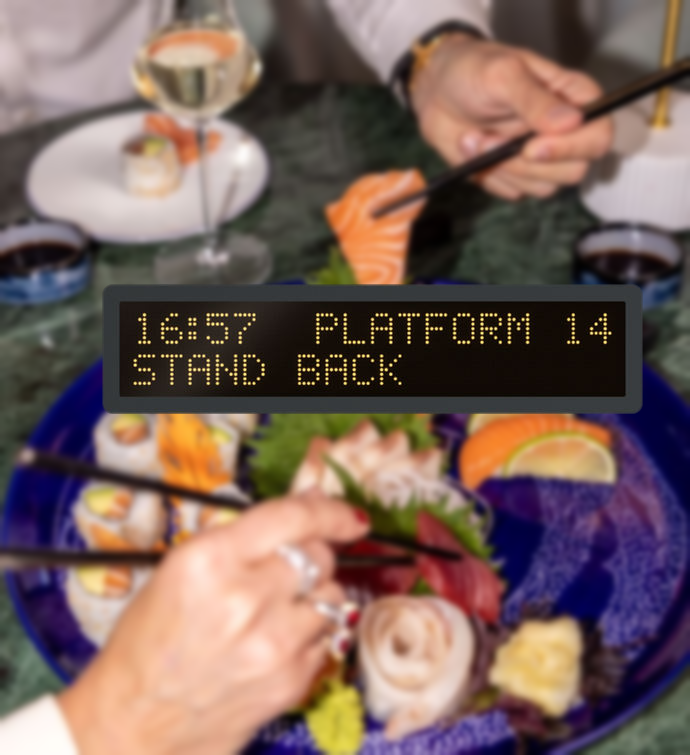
16:57
